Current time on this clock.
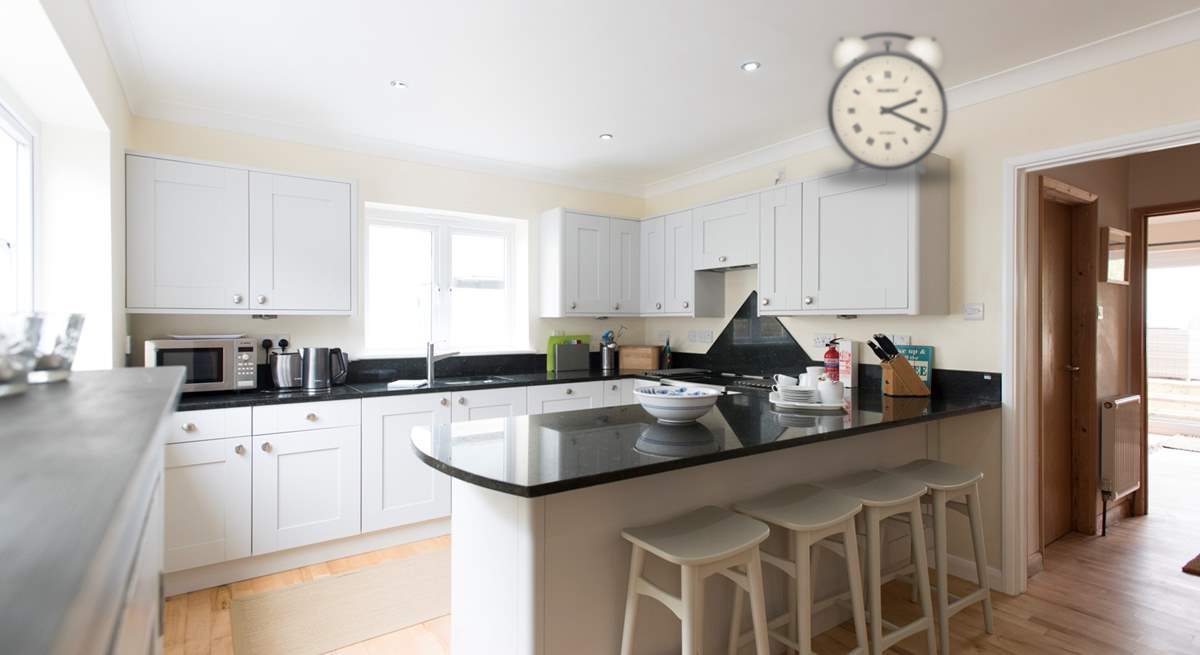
2:19
